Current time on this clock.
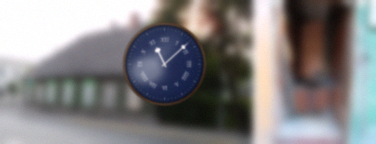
11:08
